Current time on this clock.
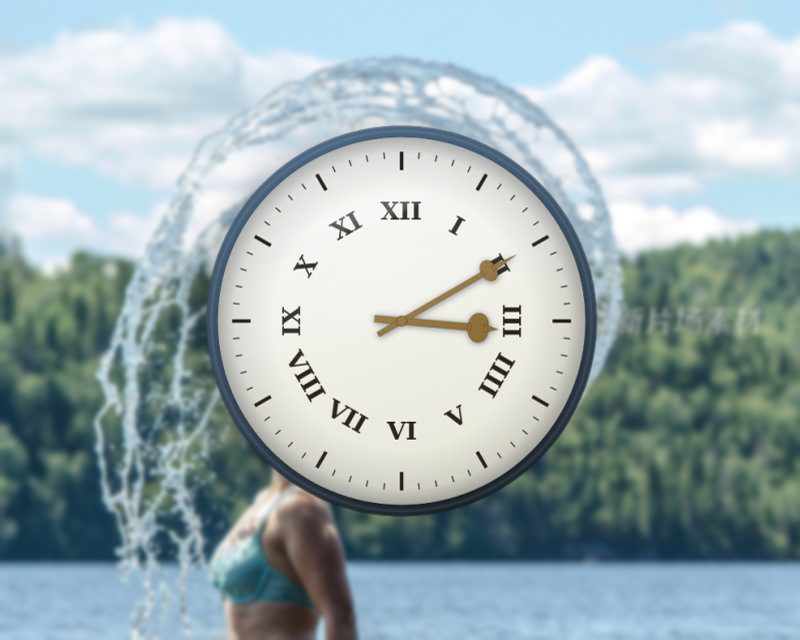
3:10
